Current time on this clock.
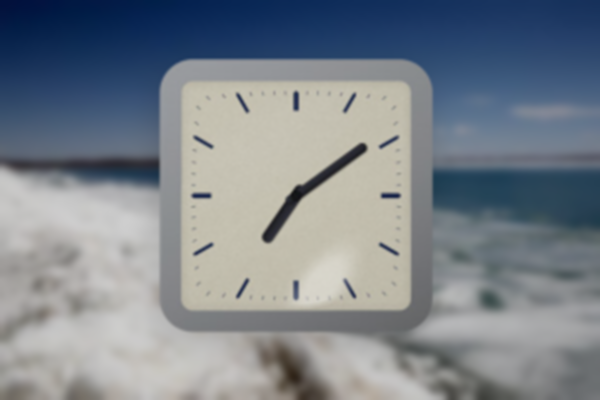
7:09
